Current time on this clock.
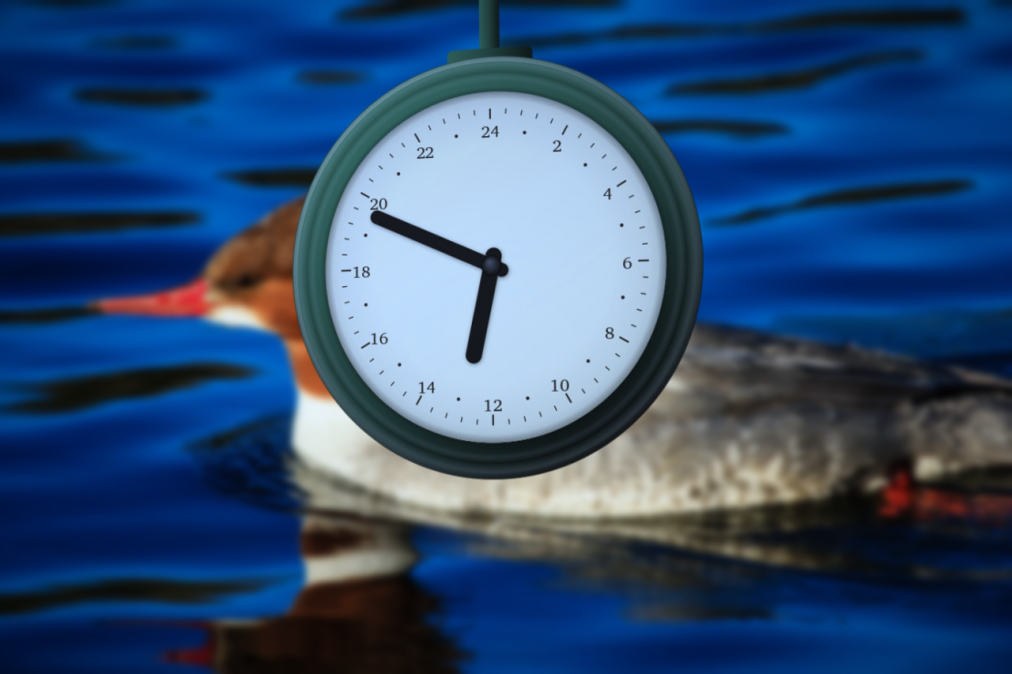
12:49
